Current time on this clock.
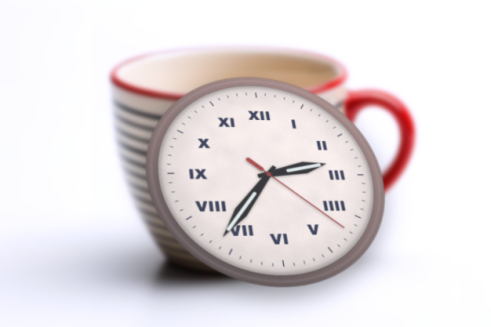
2:36:22
